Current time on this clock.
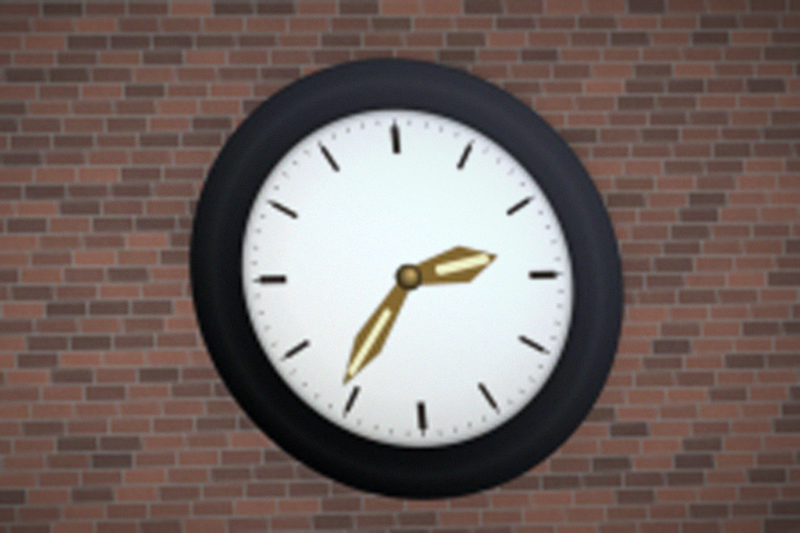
2:36
